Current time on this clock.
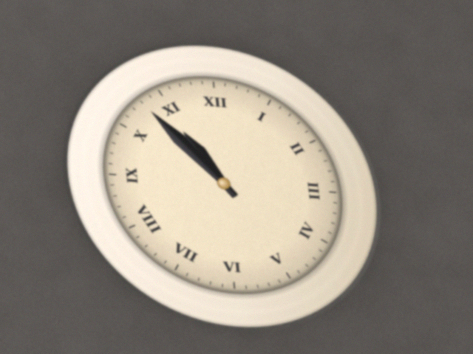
10:53
